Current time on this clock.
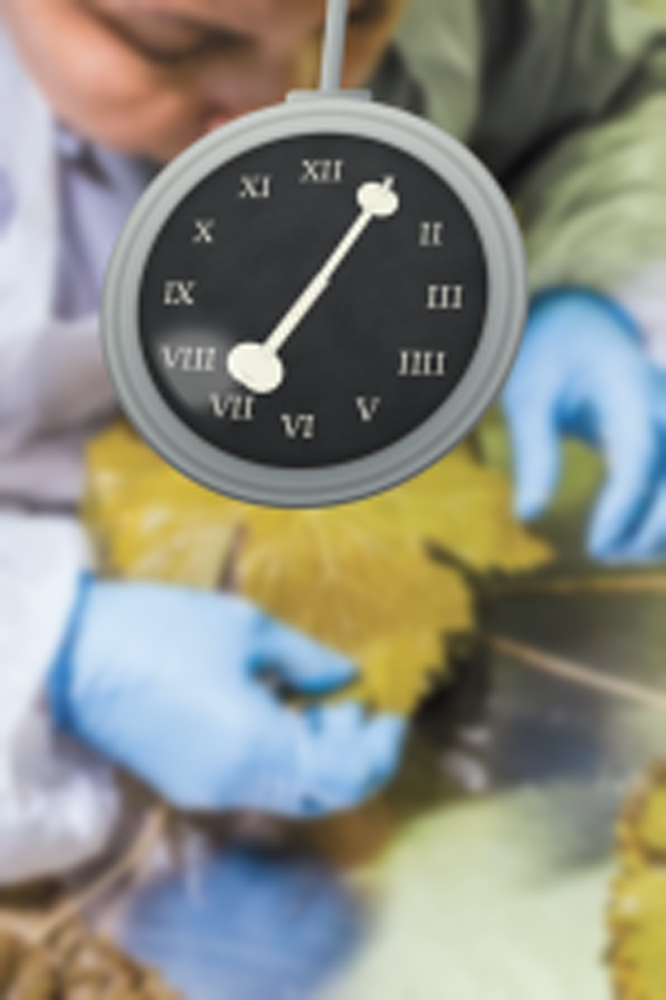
7:05
